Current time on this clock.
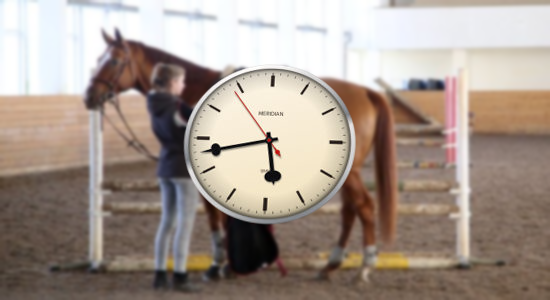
5:42:54
